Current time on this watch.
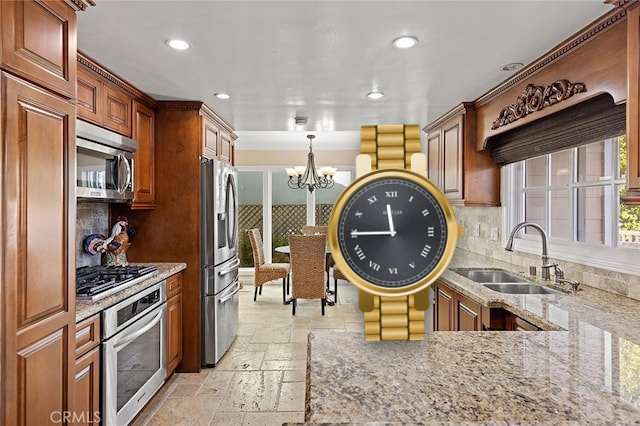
11:45
